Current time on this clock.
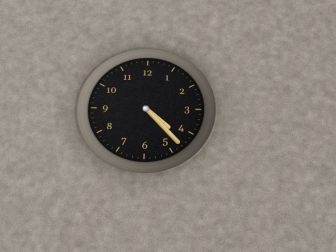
4:23
